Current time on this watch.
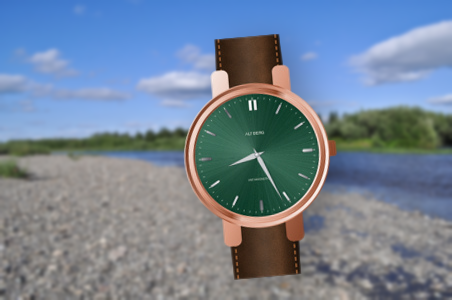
8:26
